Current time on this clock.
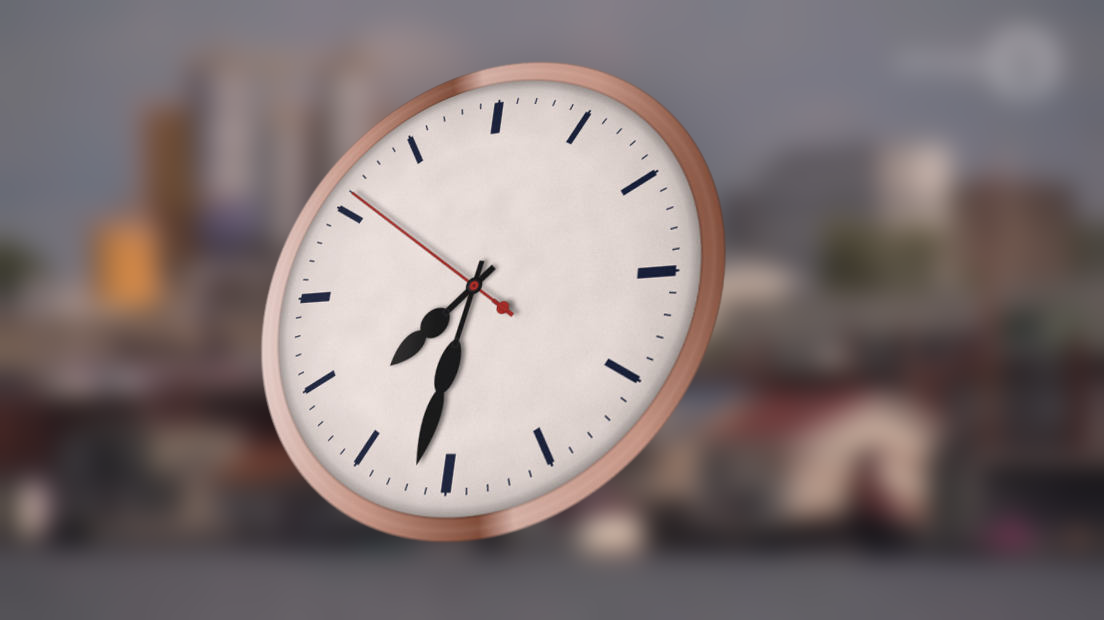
7:31:51
